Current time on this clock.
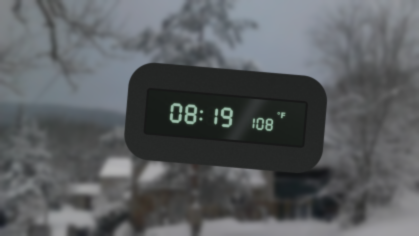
8:19
